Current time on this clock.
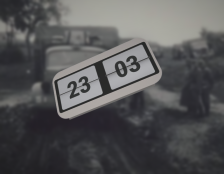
23:03
